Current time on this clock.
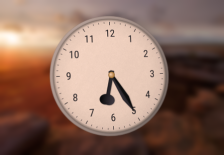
6:25
